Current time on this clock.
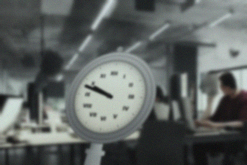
9:48
